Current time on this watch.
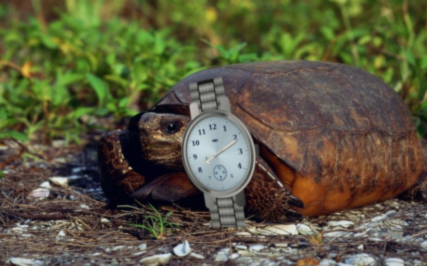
8:11
